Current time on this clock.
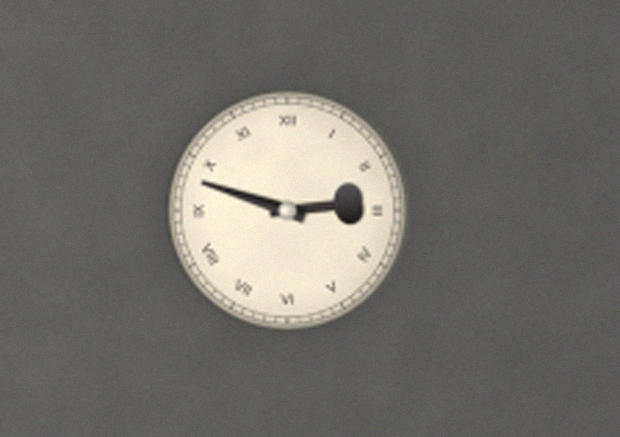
2:48
